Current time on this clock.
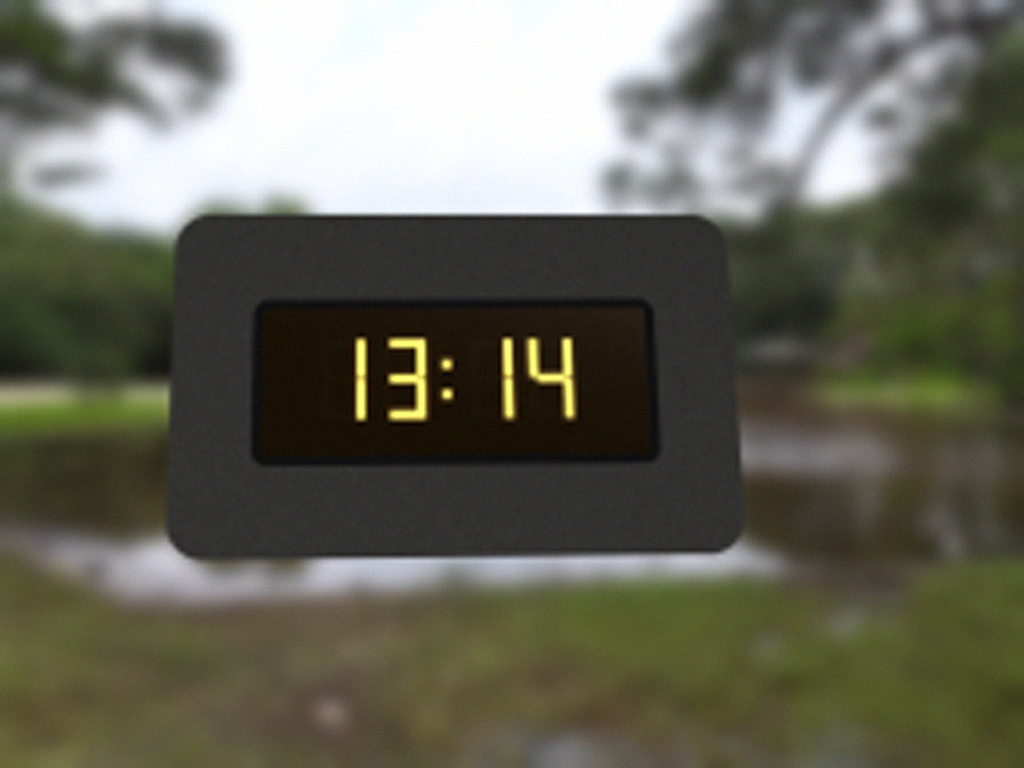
13:14
